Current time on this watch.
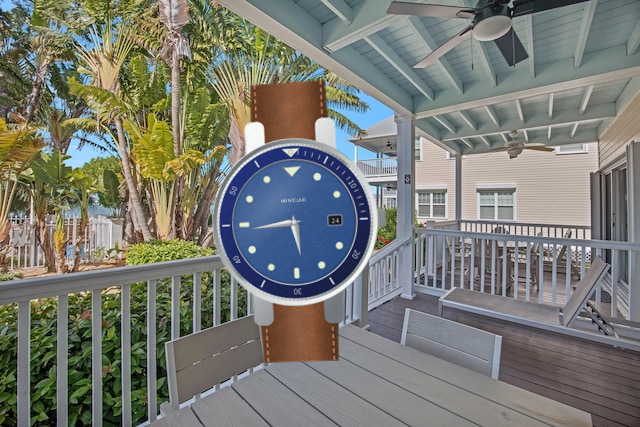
5:44
